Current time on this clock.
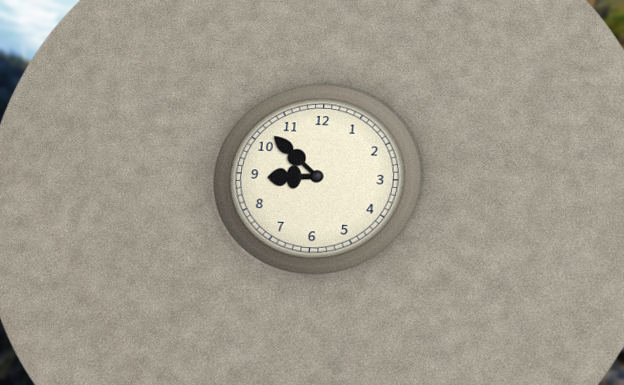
8:52
